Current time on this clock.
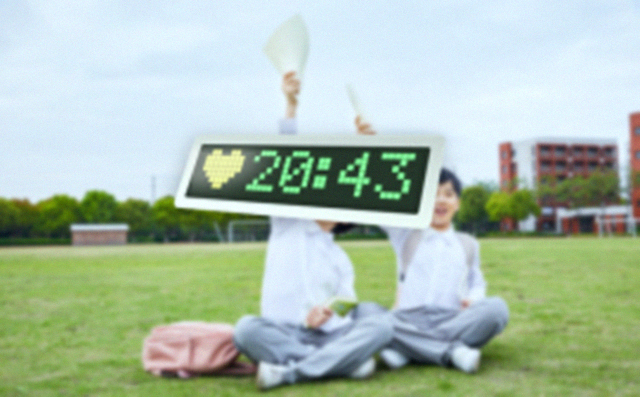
20:43
